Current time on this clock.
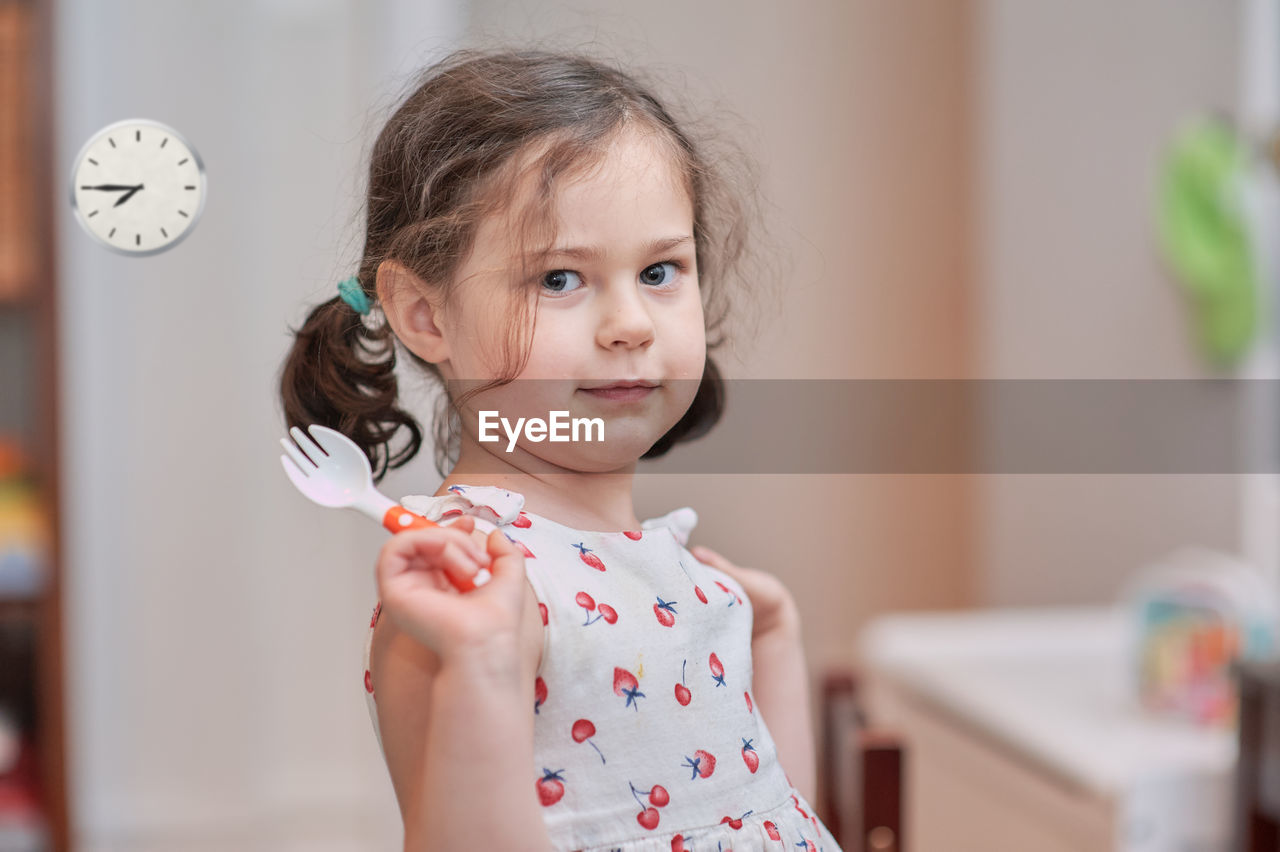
7:45
